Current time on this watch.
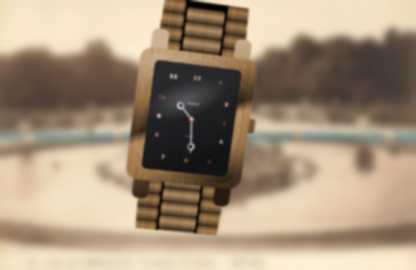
10:29
